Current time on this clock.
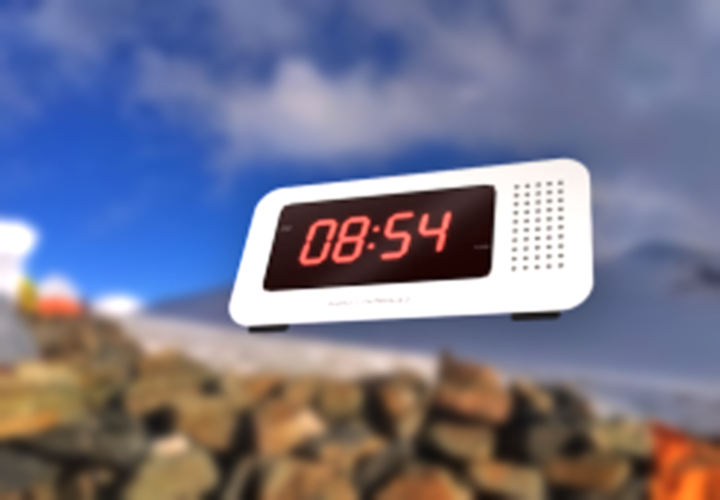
8:54
